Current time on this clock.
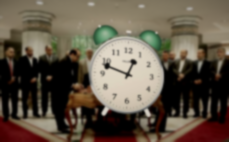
12:48
